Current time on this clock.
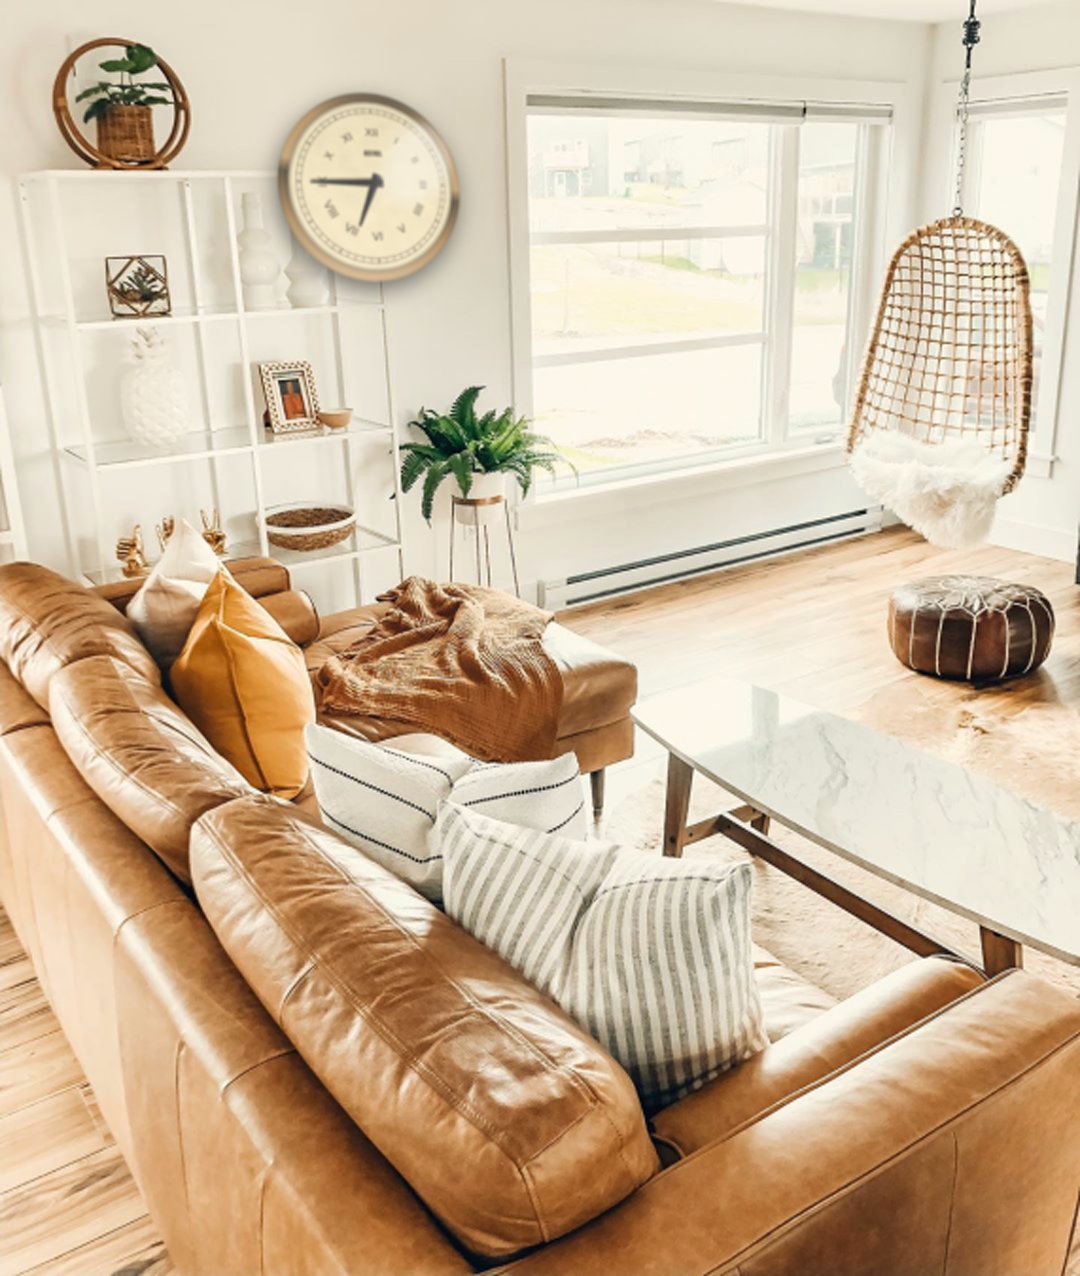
6:45
